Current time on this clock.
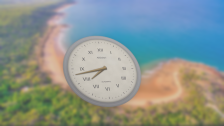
7:43
